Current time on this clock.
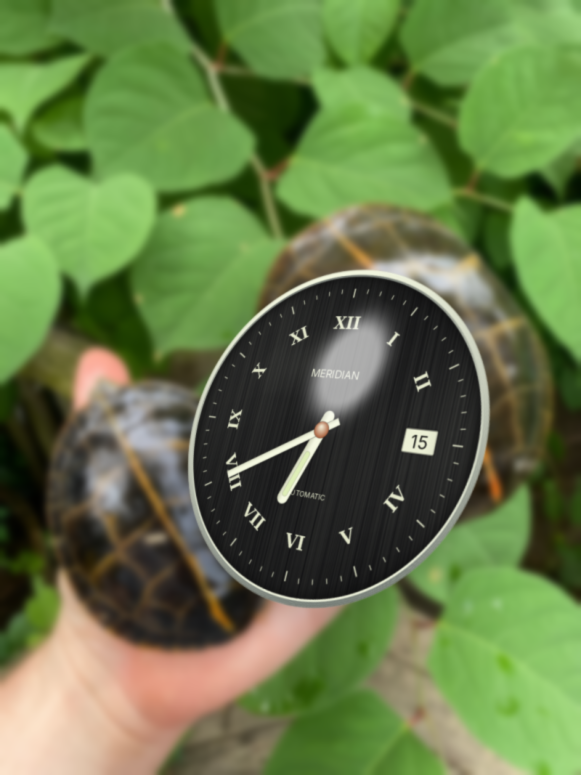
6:40
